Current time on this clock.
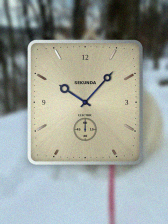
10:07
